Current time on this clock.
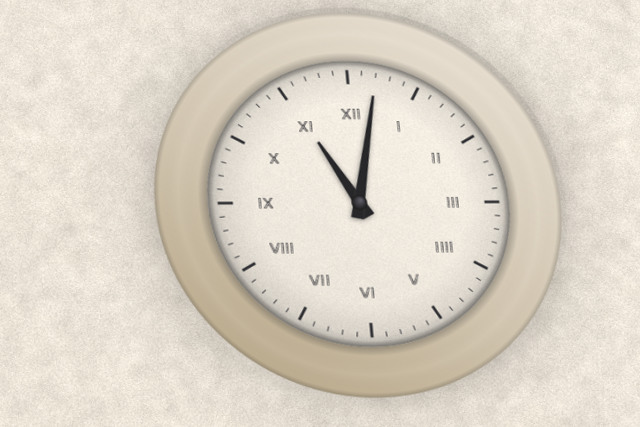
11:02
